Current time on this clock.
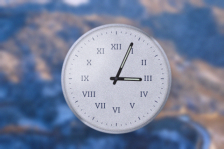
3:04
